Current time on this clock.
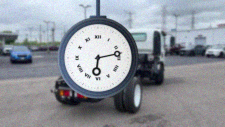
6:13
